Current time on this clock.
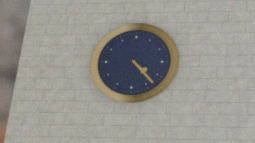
4:23
